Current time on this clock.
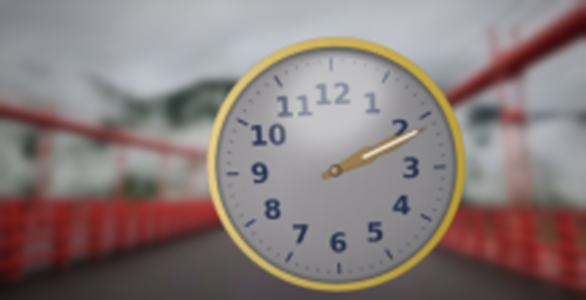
2:11
